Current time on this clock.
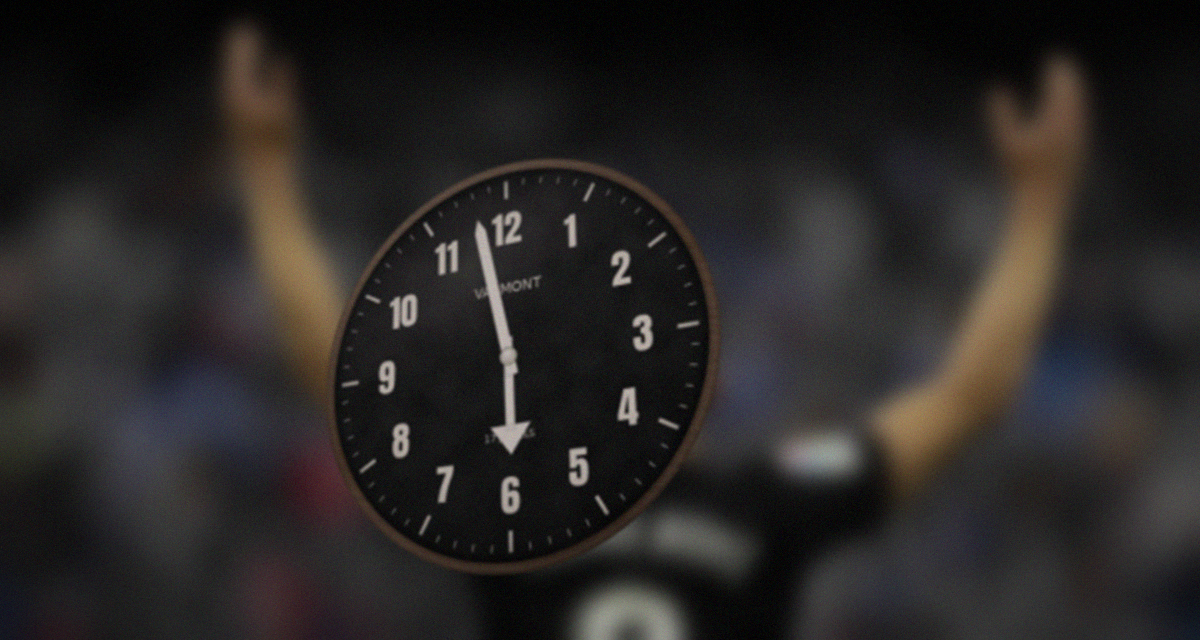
5:58
